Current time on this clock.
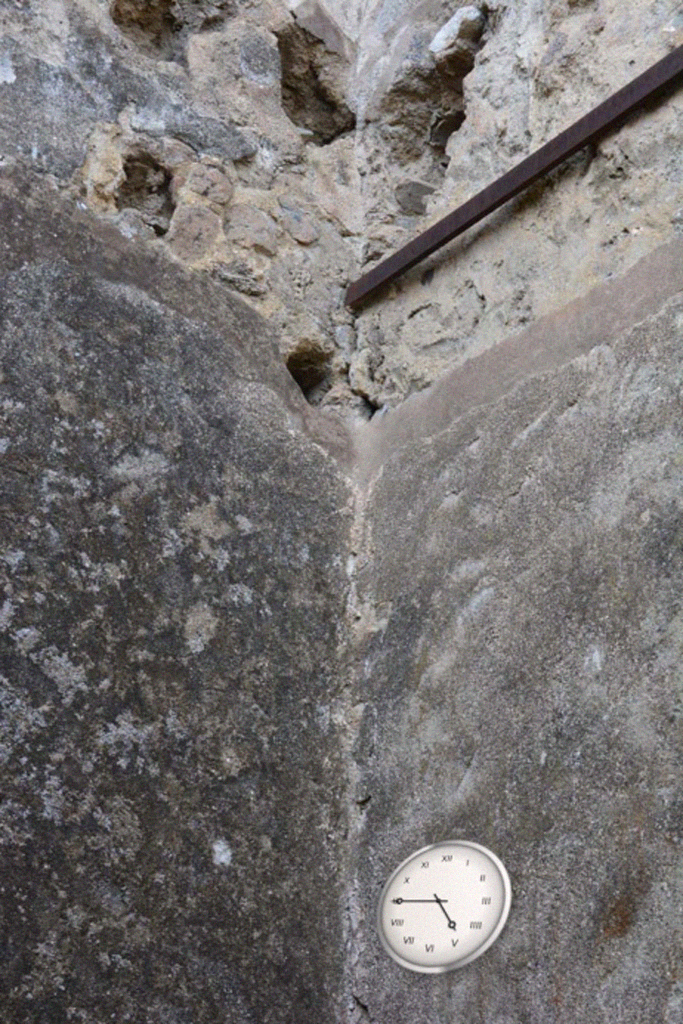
4:45
